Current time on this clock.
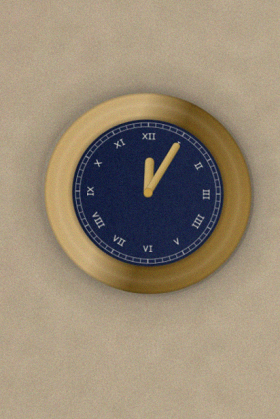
12:05
